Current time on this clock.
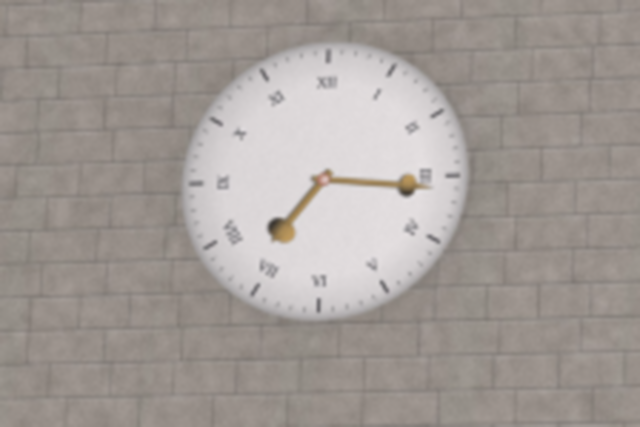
7:16
